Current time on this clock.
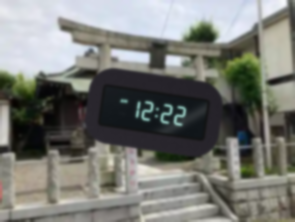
12:22
